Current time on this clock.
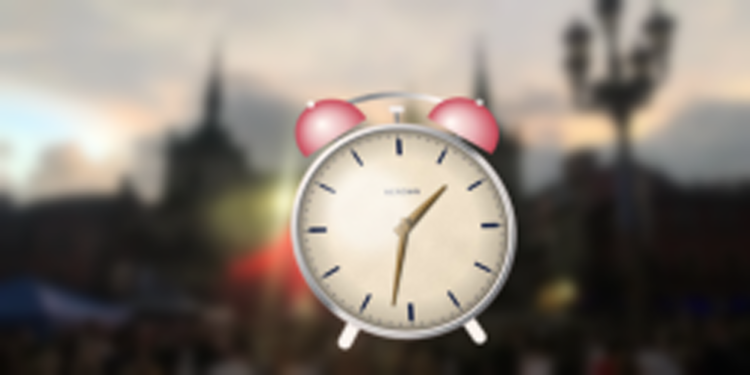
1:32
